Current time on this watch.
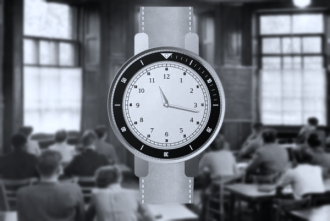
11:17
